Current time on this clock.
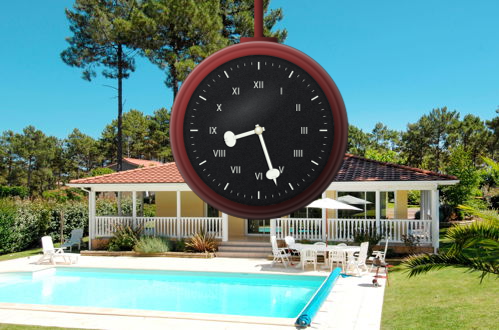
8:27
